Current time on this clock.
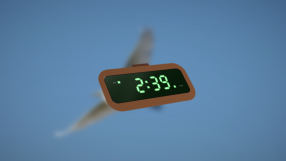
2:39
